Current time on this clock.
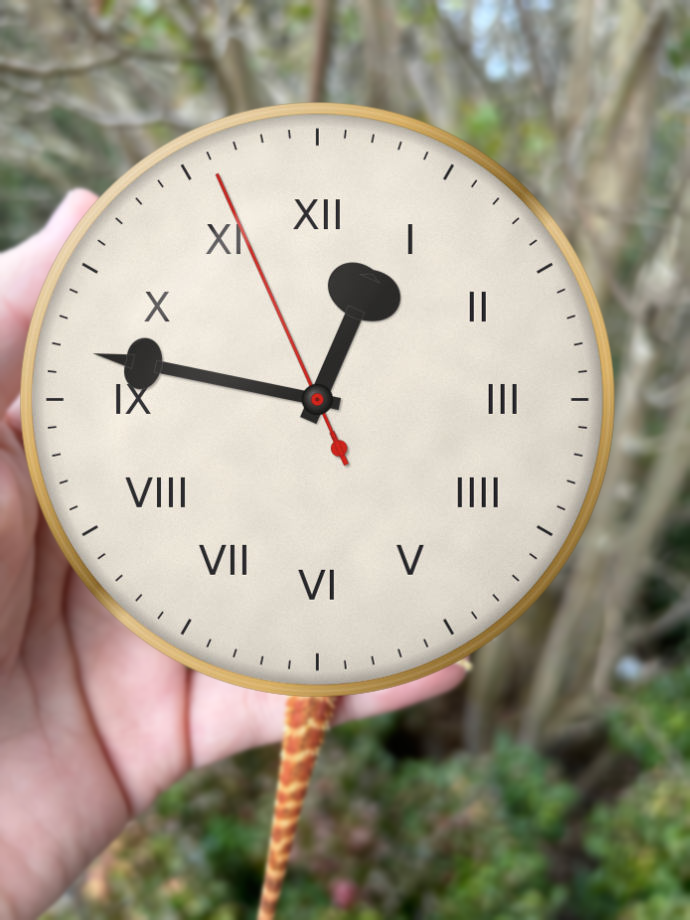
12:46:56
